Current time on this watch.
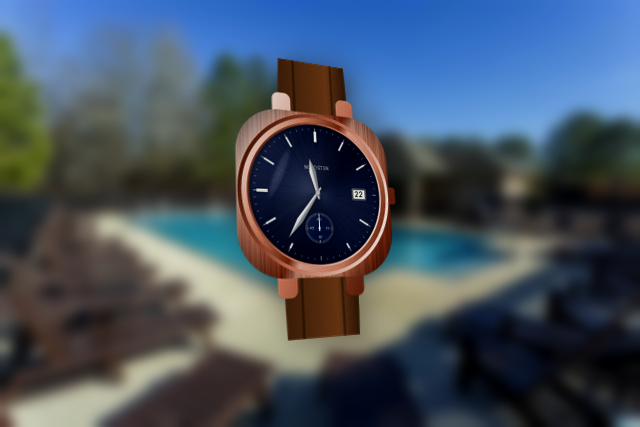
11:36
